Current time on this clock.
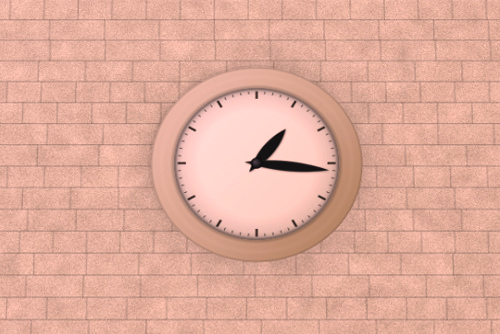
1:16
